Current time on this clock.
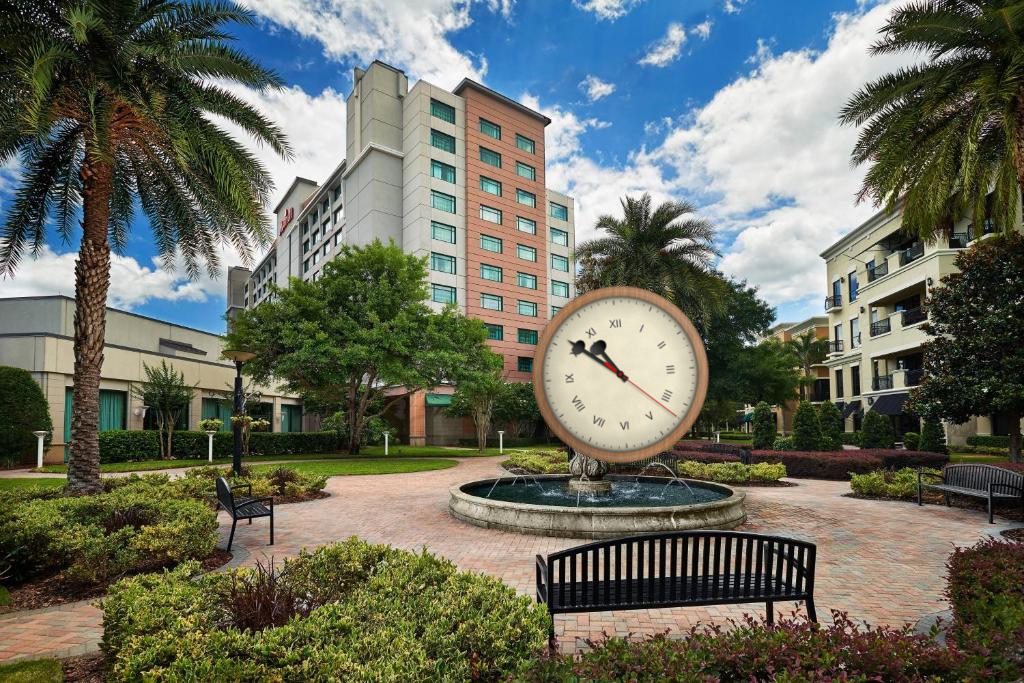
10:51:22
